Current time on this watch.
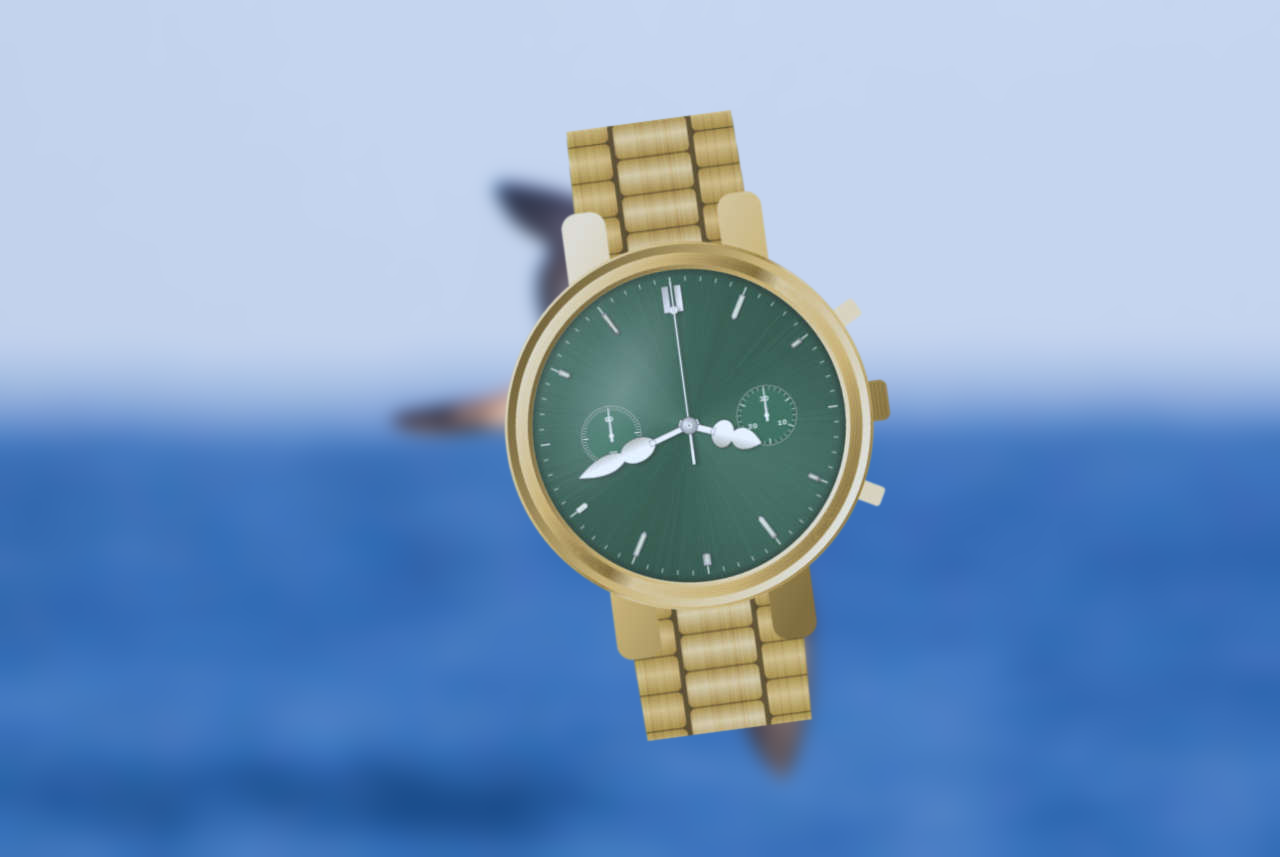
3:42
